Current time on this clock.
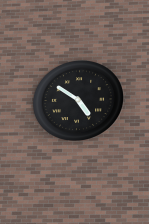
4:51
